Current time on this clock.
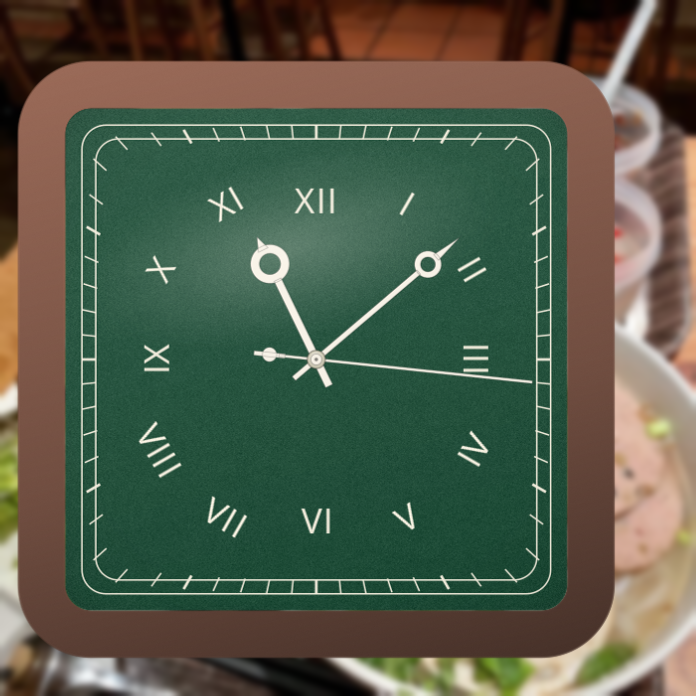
11:08:16
